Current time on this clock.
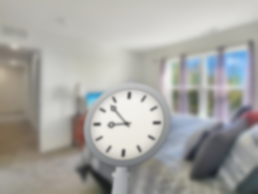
8:53
